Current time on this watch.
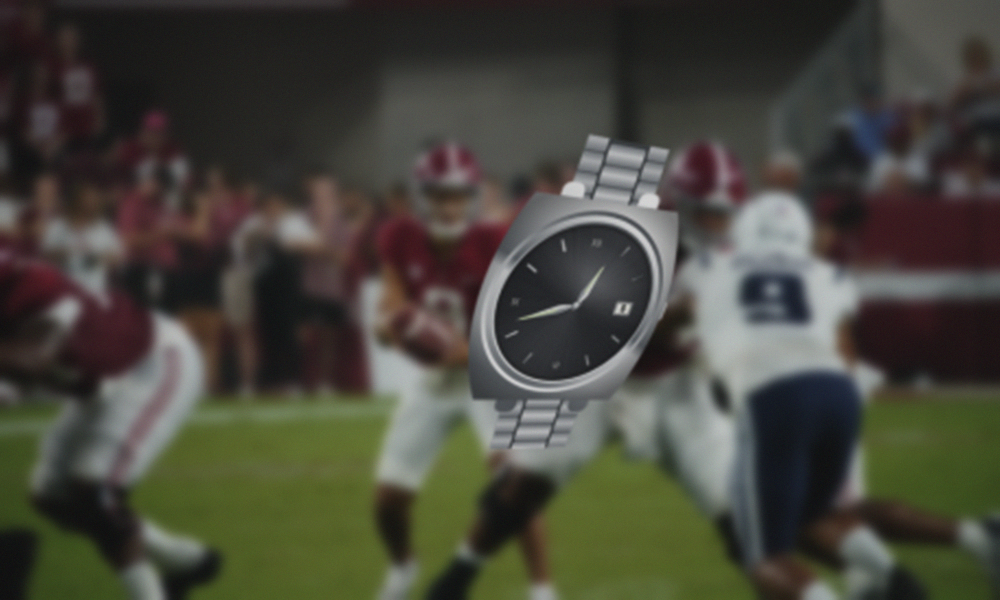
12:42
